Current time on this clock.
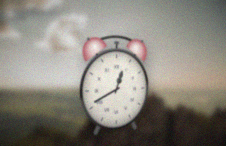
12:41
